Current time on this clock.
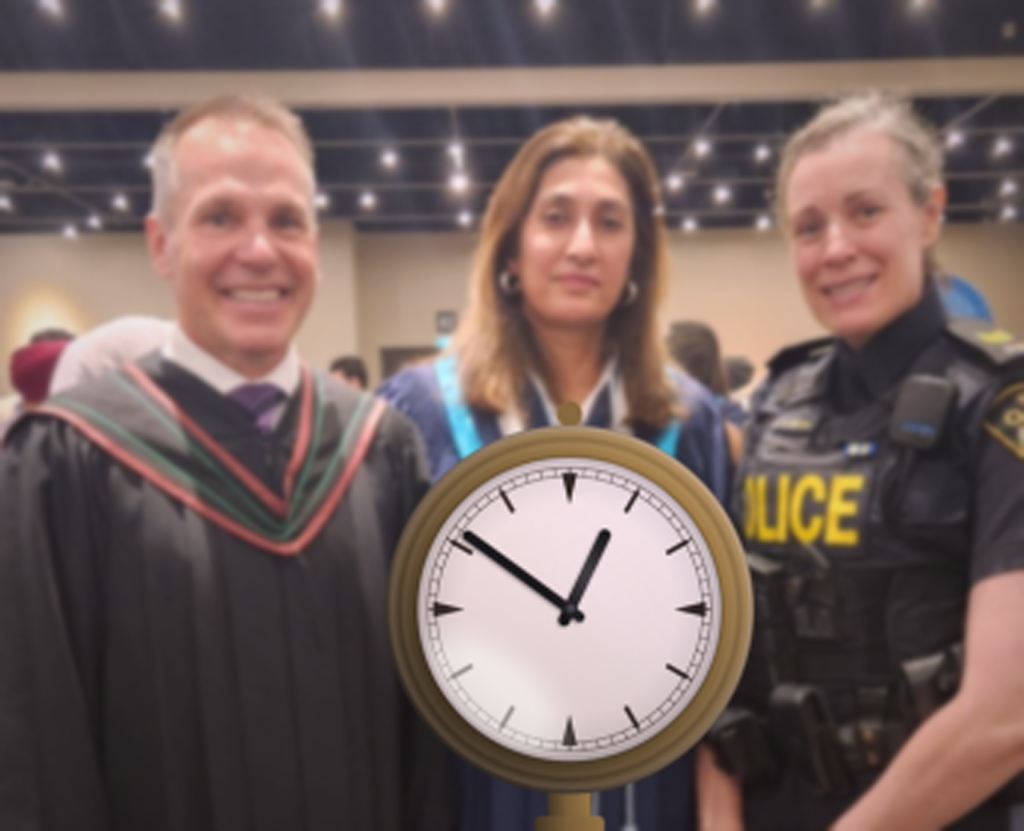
12:51
